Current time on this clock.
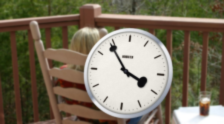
3:54
